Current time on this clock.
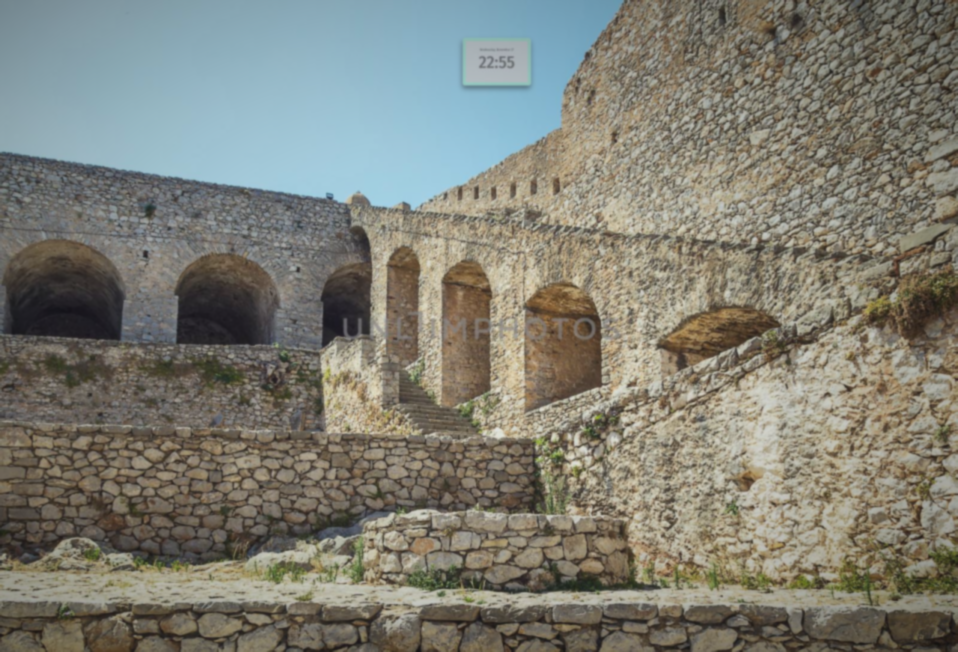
22:55
